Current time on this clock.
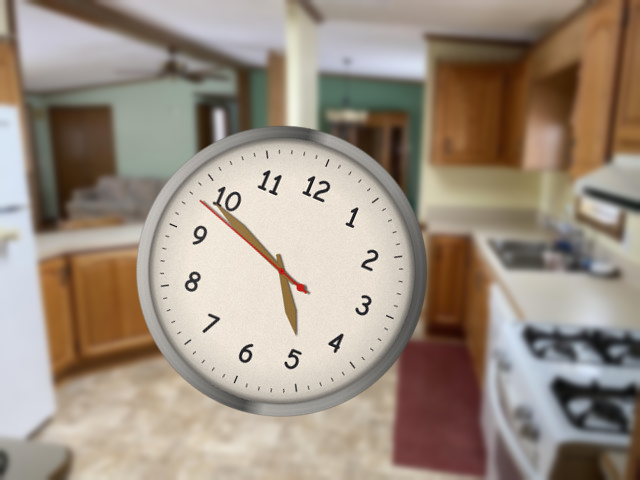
4:48:48
